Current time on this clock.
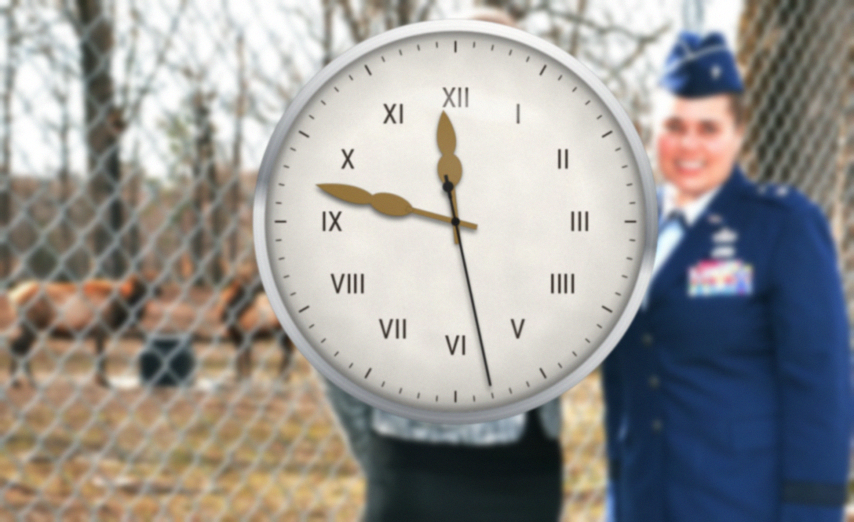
11:47:28
